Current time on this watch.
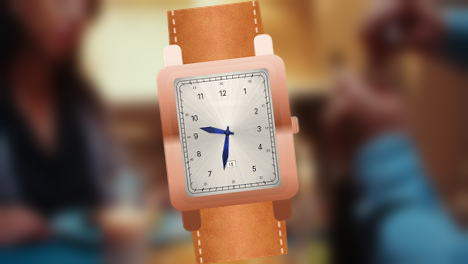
9:32
